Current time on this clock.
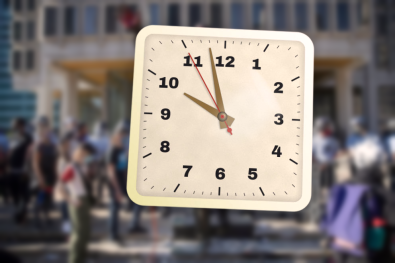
9:57:55
